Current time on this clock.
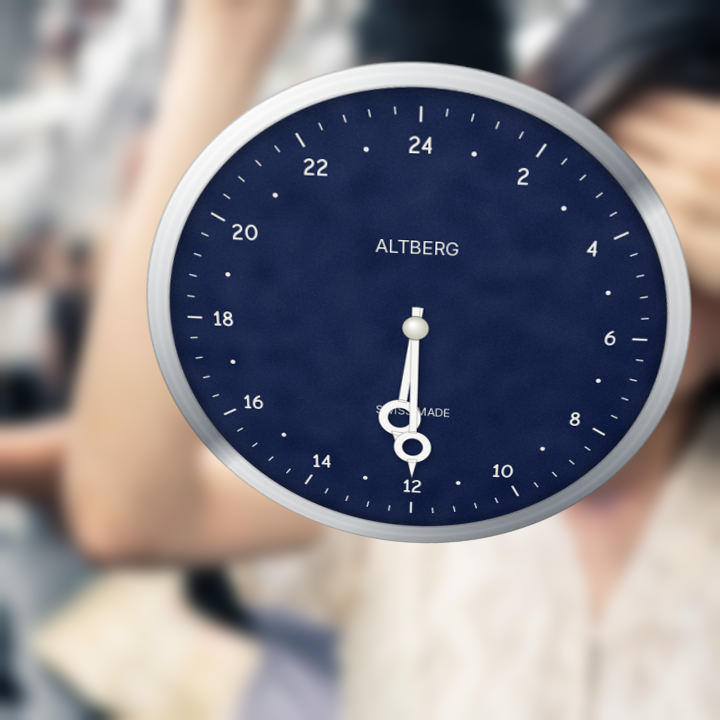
12:30
